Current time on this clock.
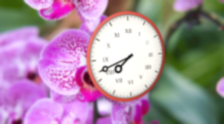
7:42
